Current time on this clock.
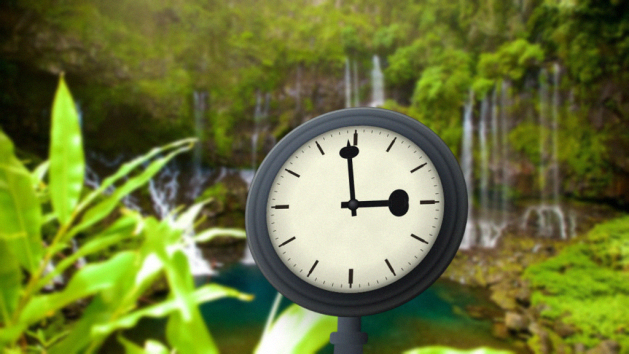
2:59
